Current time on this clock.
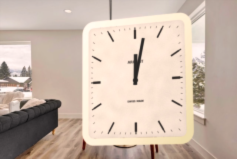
12:02
